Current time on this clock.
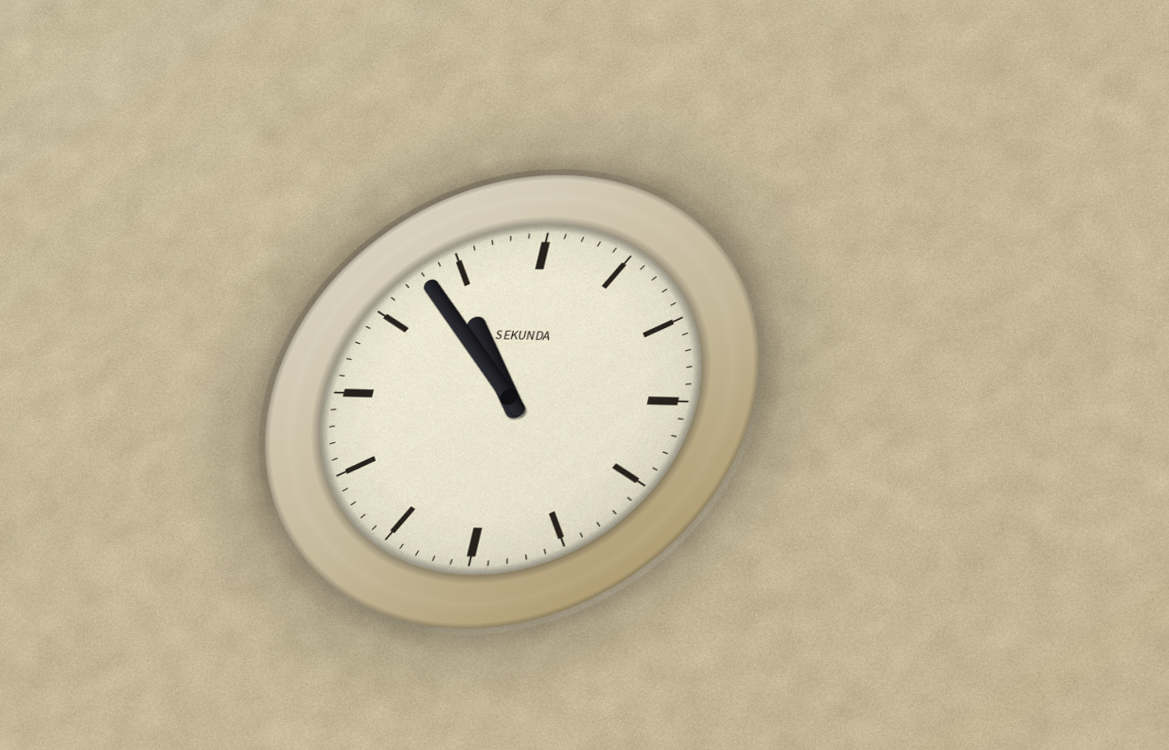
10:53
